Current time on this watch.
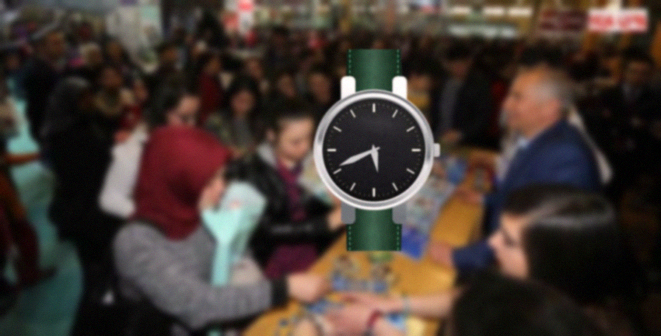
5:41
